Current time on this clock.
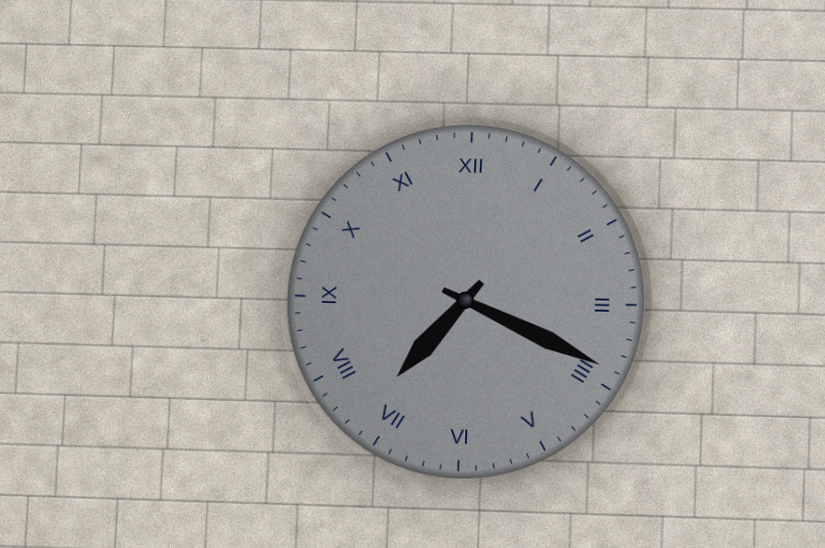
7:19
